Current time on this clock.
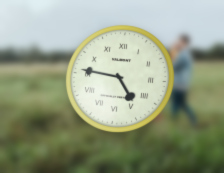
4:46
